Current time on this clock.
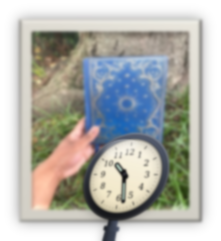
10:28
